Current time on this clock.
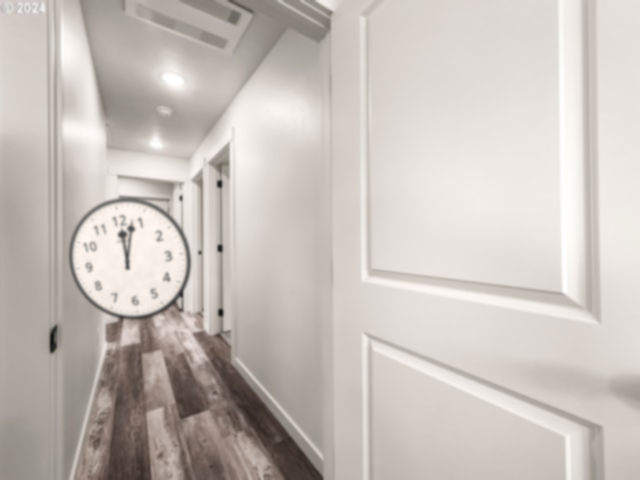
12:03
